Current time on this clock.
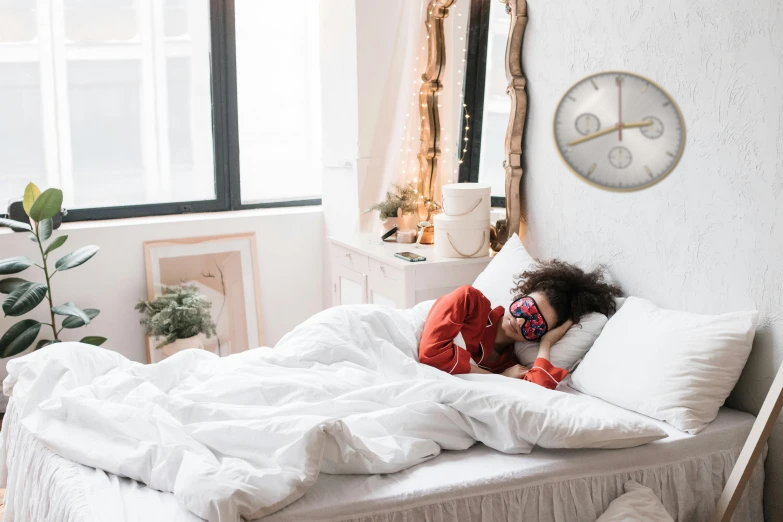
2:41
